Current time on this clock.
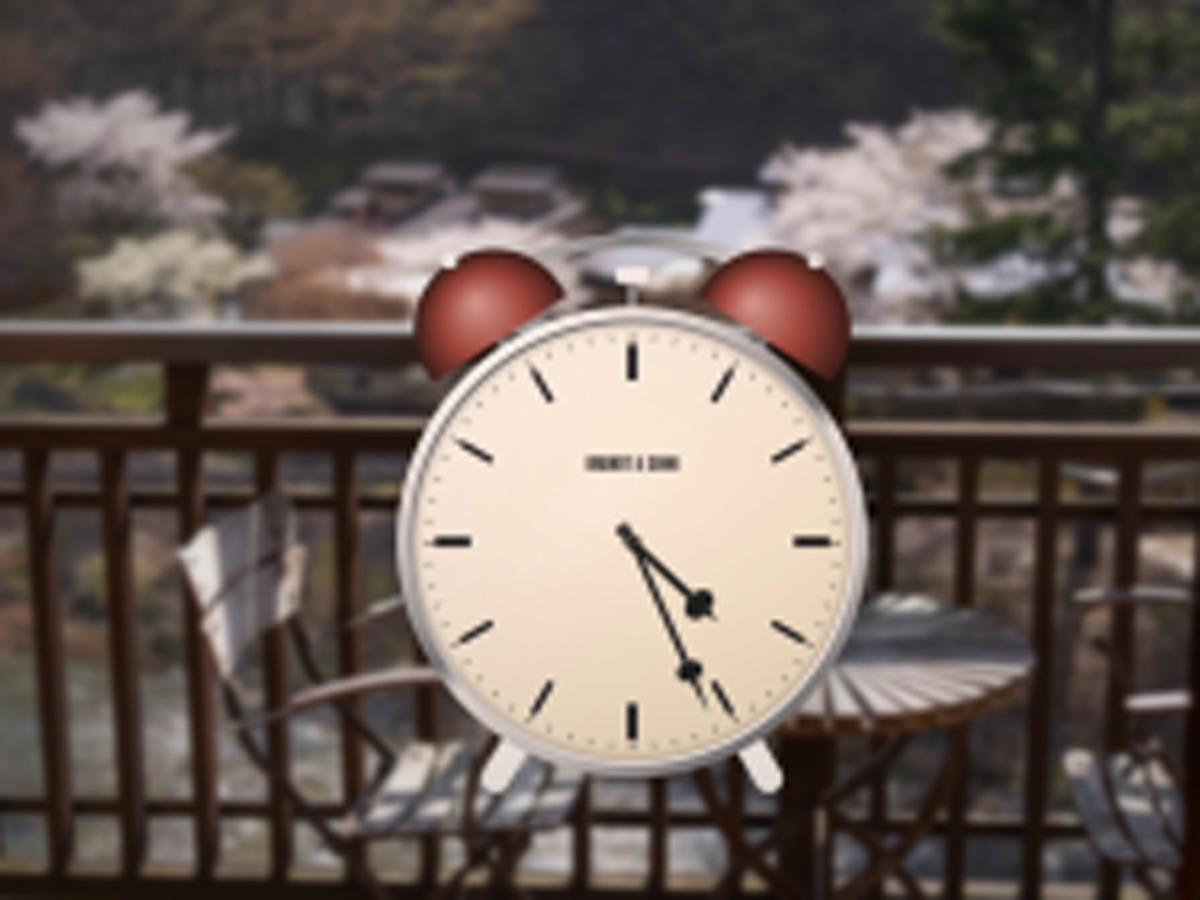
4:26
